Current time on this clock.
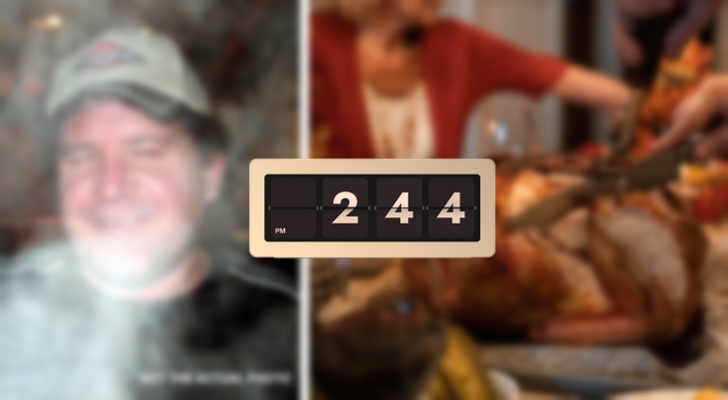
2:44
